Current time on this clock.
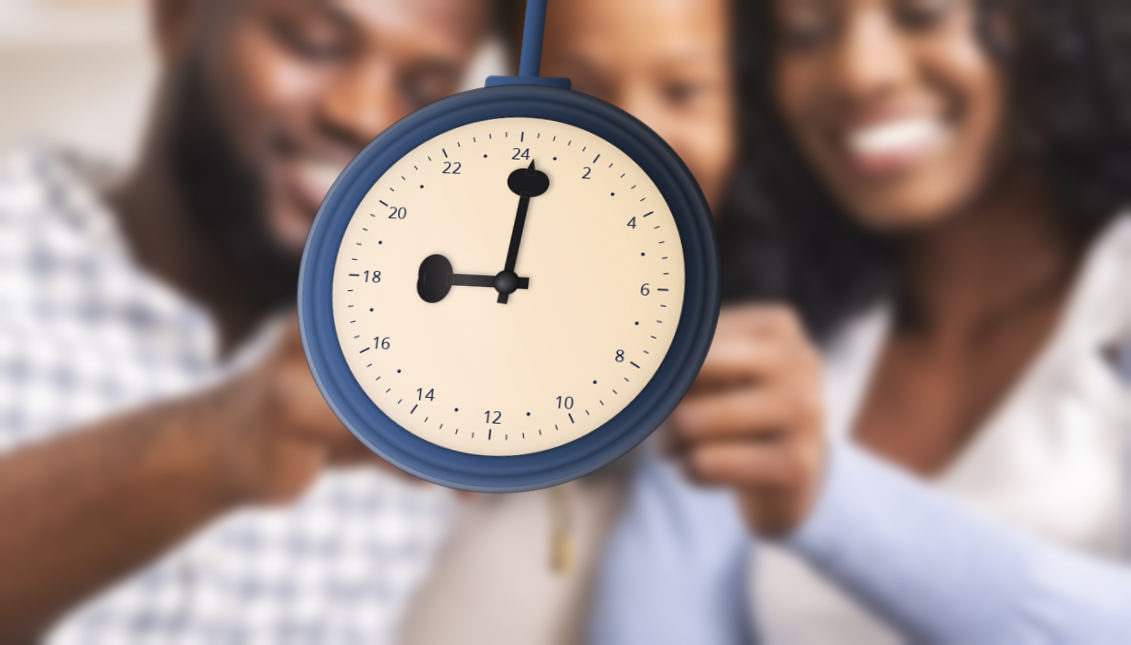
18:01
